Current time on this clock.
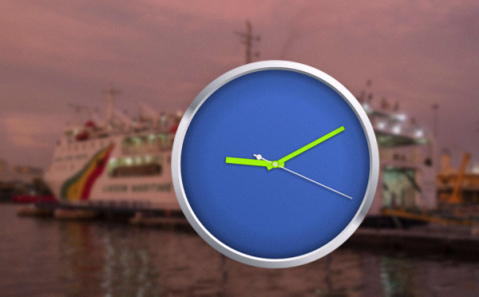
9:10:19
